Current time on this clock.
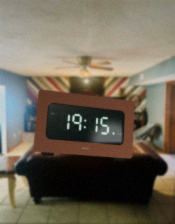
19:15
